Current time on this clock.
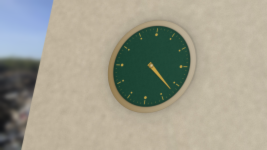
4:22
